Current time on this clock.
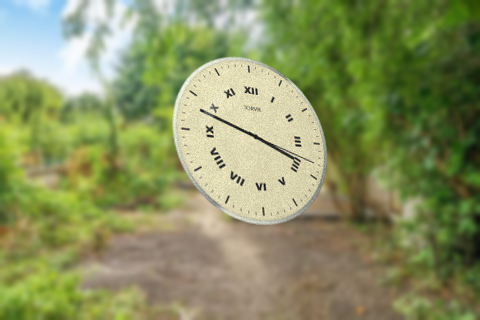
3:48:18
